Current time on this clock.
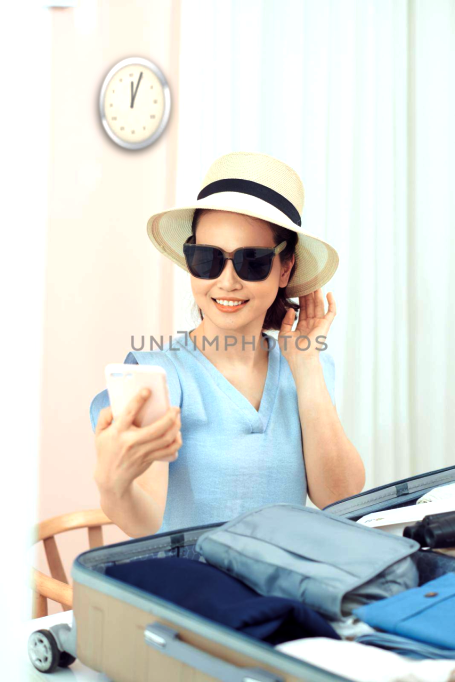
12:04
